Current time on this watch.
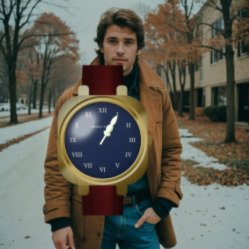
1:05
